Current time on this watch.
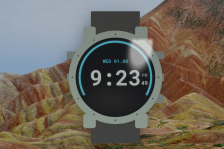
9:23
